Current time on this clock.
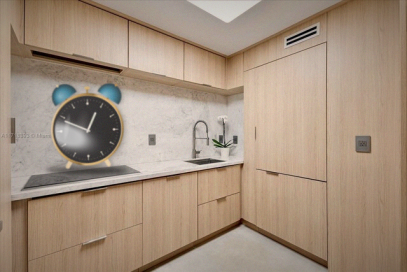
12:49
